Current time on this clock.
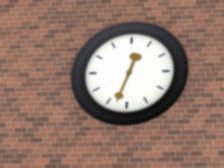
12:33
